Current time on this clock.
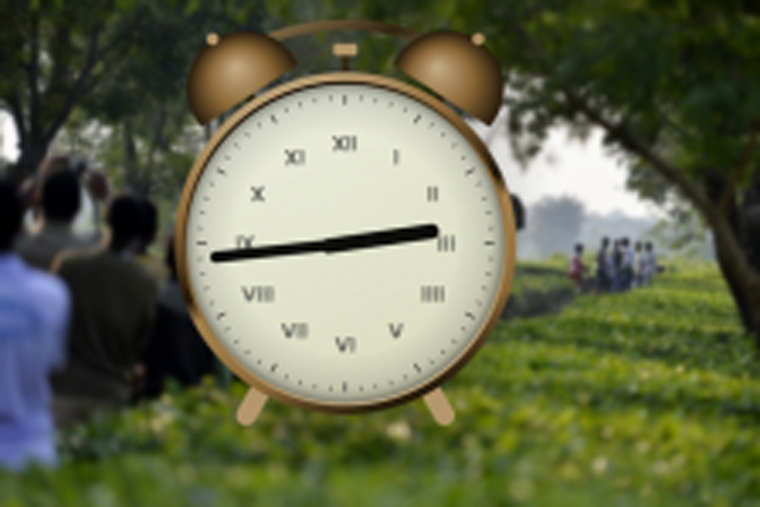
2:44
